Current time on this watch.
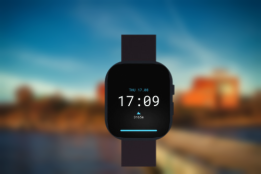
17:09
